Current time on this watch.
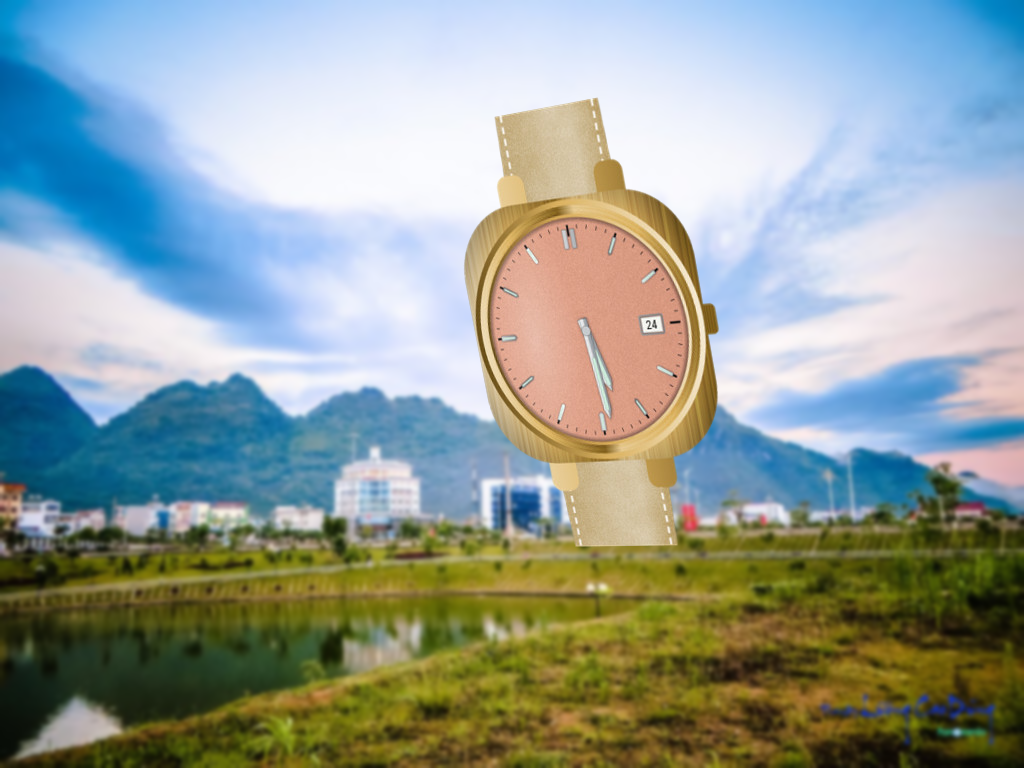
5:29
